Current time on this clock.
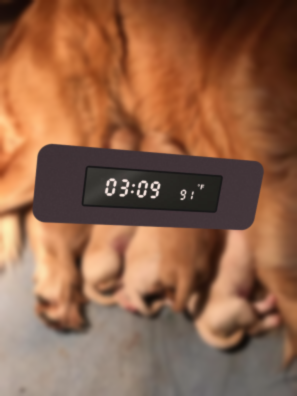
3:09
